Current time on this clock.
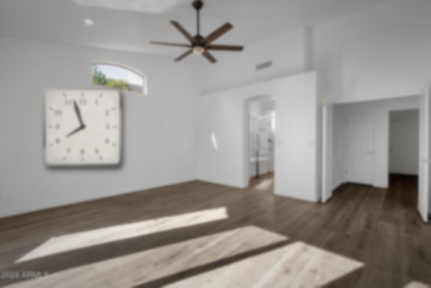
7:57
